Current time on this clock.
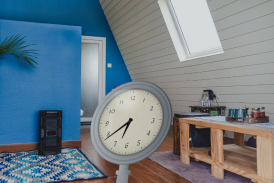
6:39
